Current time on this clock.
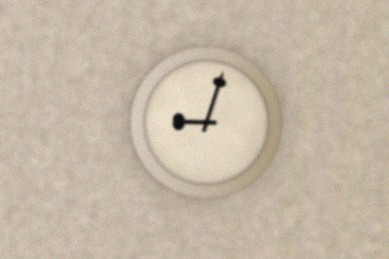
9:03
